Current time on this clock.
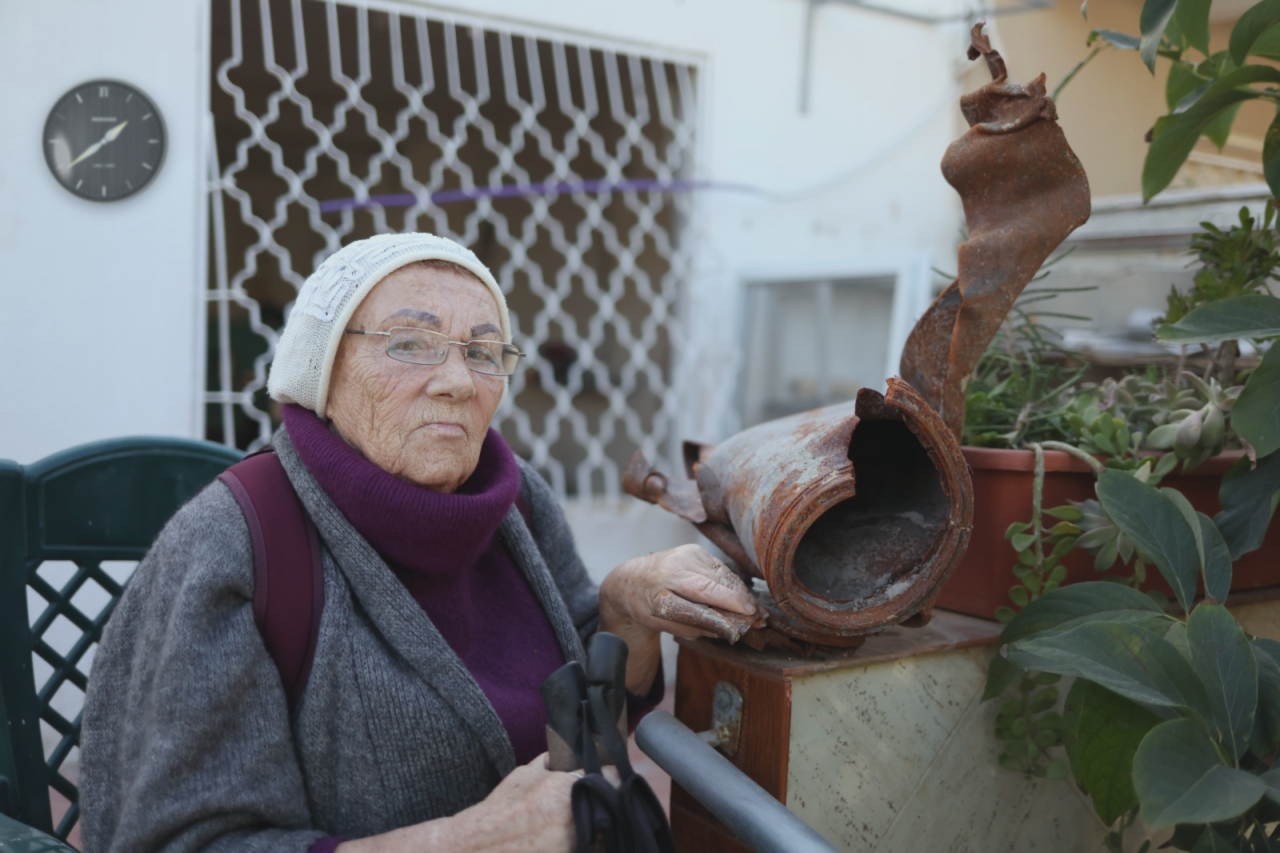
1:39
